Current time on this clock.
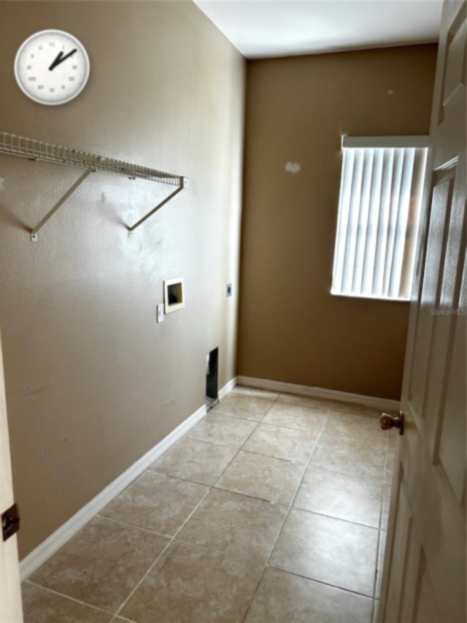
1:09
